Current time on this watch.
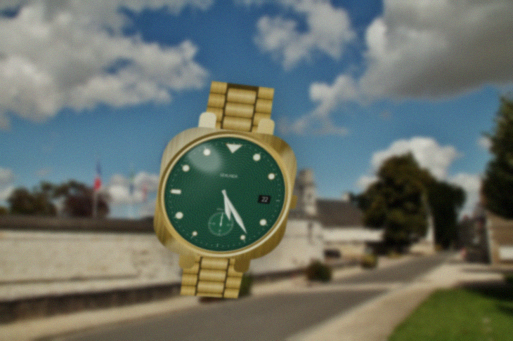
5:24
